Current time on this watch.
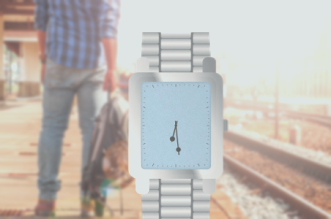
6:29
